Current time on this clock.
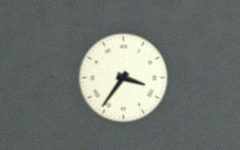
3:36
